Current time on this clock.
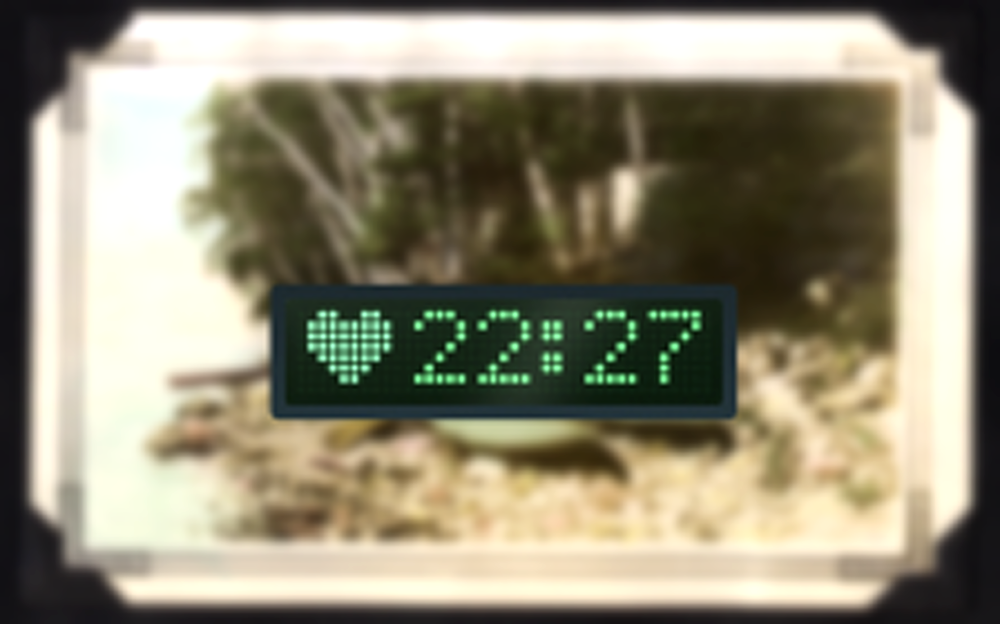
22:27
